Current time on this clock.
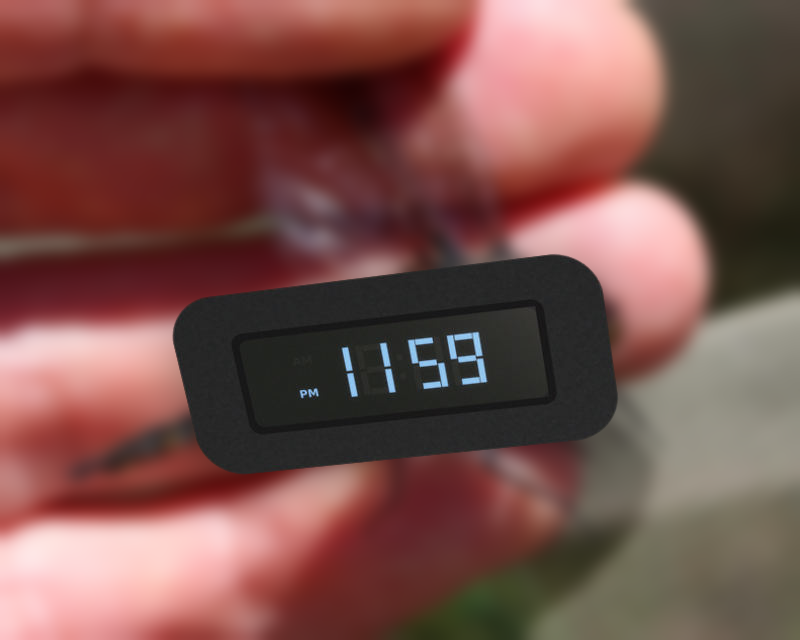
11:59
